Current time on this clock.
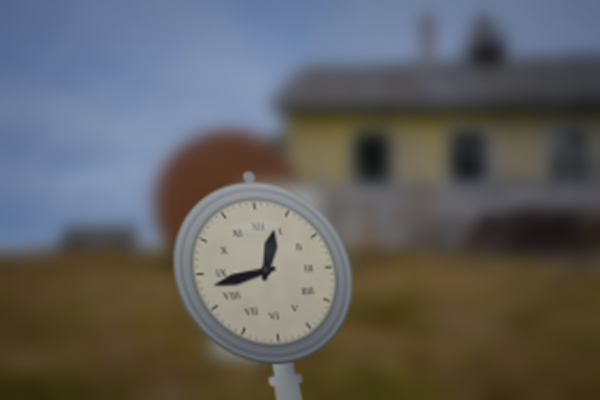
12:43
